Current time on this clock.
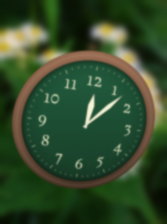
12:07
